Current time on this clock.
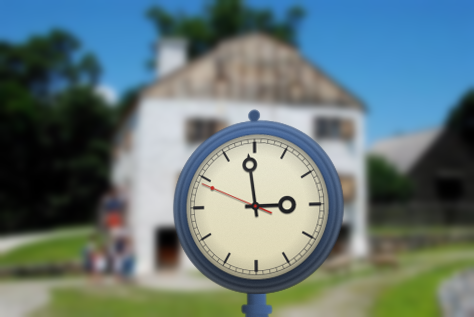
2:58:49
